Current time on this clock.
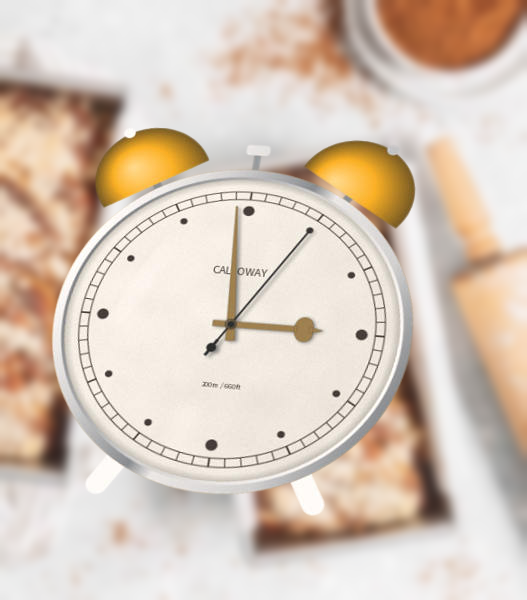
2:59:05
